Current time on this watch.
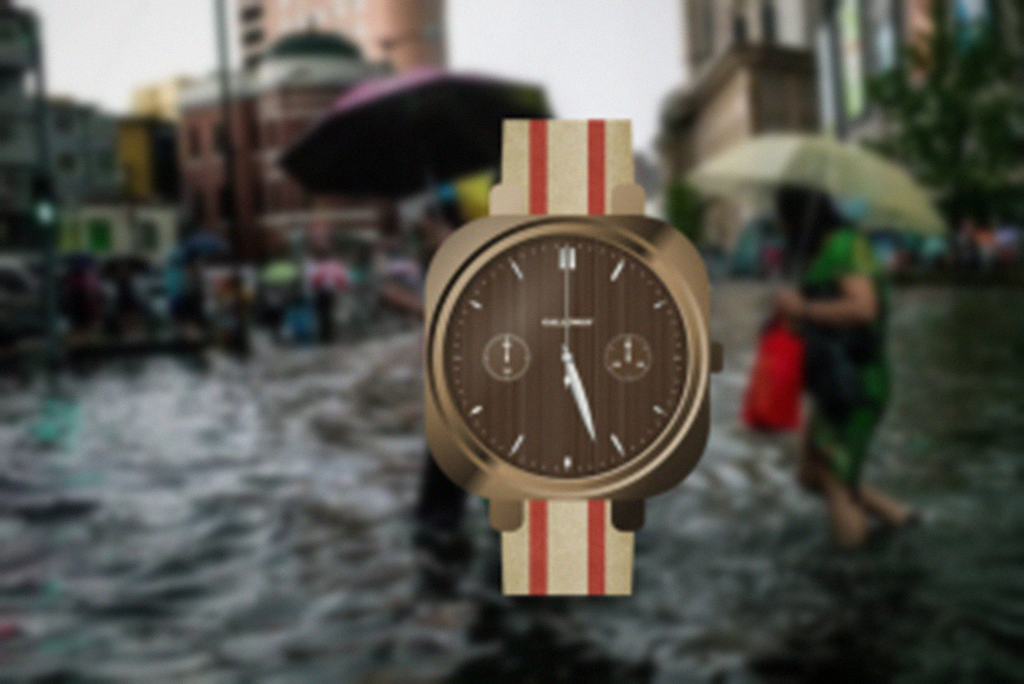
5:27
